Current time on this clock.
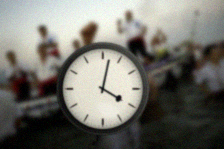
4:02
